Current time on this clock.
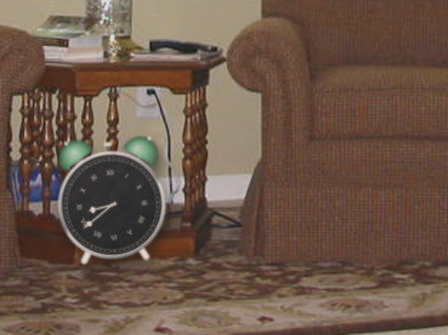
8:39
